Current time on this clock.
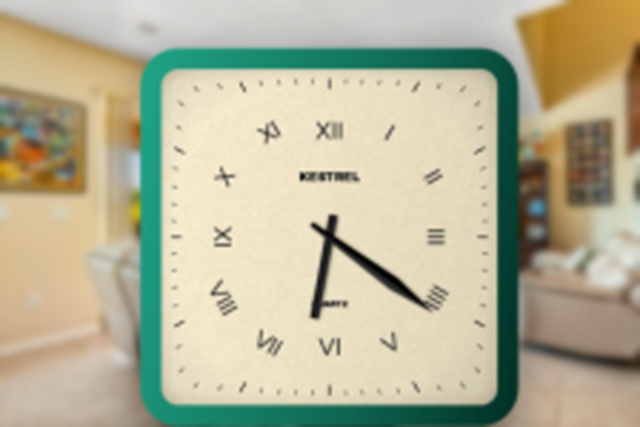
6:21
